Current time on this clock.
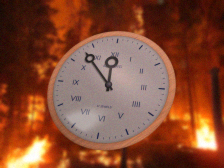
11:53
